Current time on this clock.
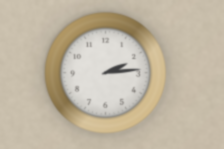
2:14
